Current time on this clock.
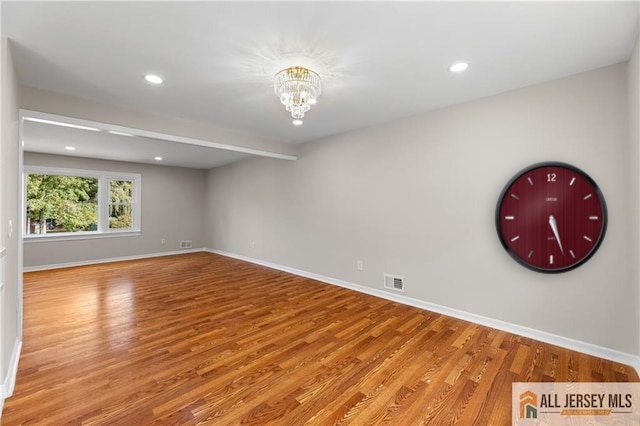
5:27
